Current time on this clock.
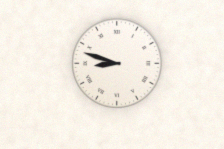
8:48
